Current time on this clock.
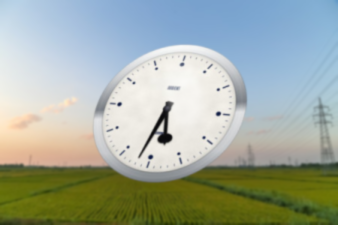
5:32
